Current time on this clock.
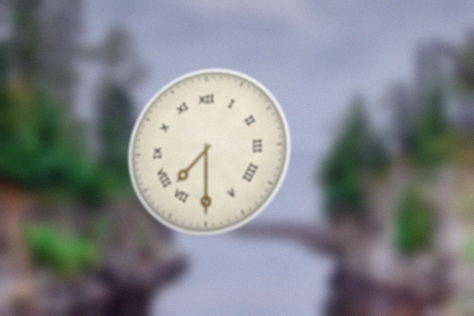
7:30
